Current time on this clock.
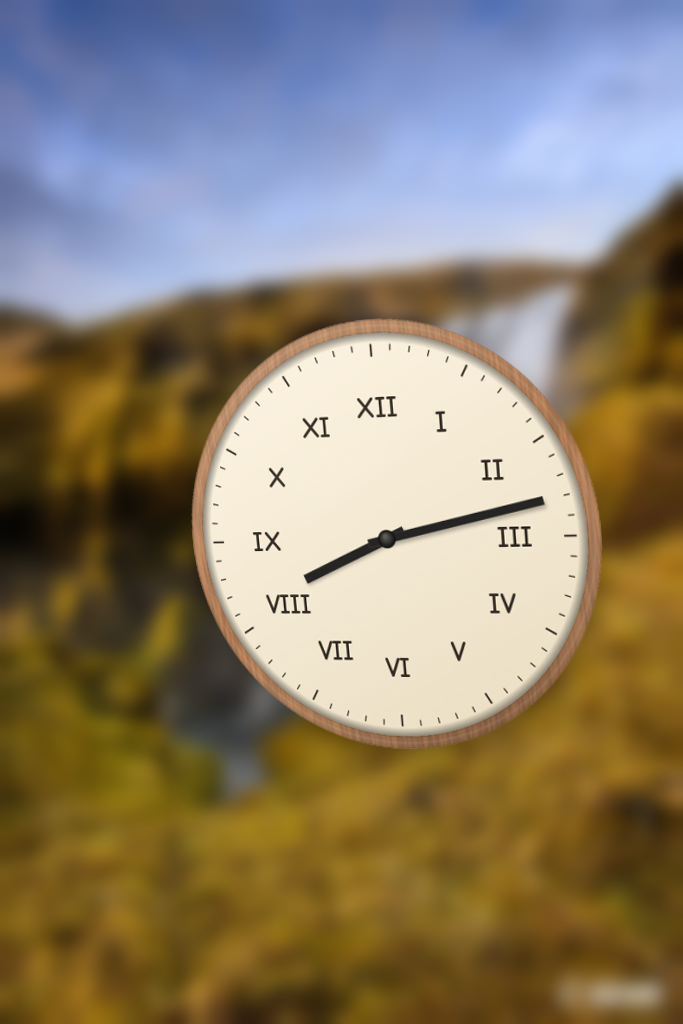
8:13
